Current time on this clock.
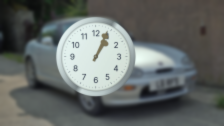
1:04
